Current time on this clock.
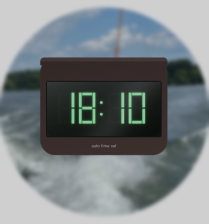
18:10
